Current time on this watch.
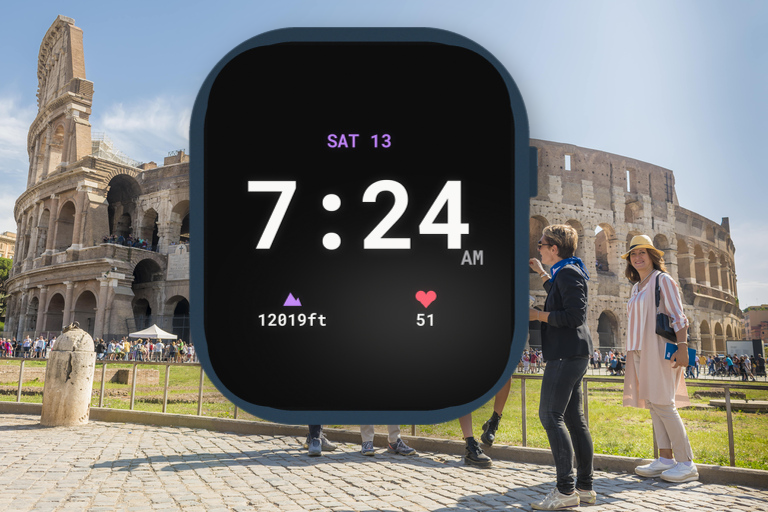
7:24
